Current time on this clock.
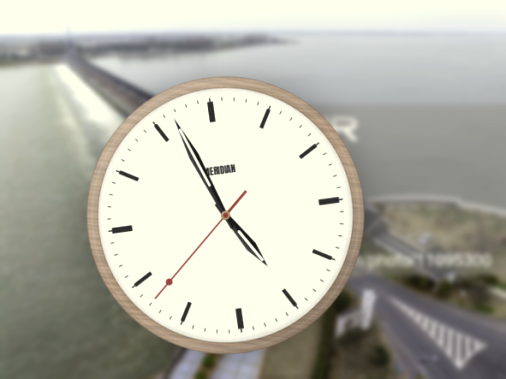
4:56:38
